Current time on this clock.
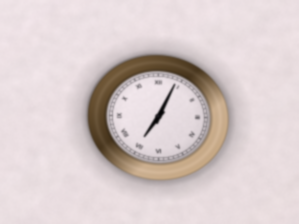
7:04
